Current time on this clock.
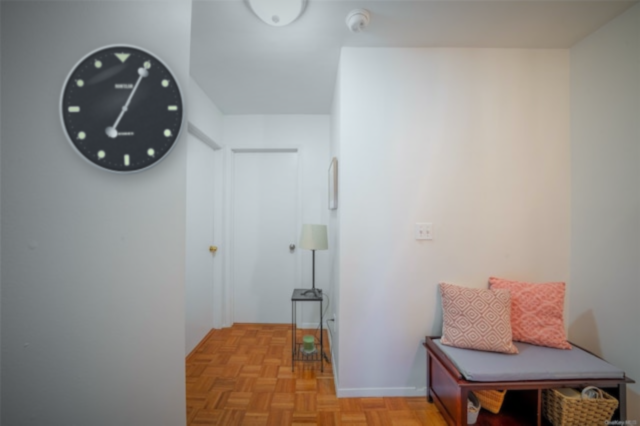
7:05
